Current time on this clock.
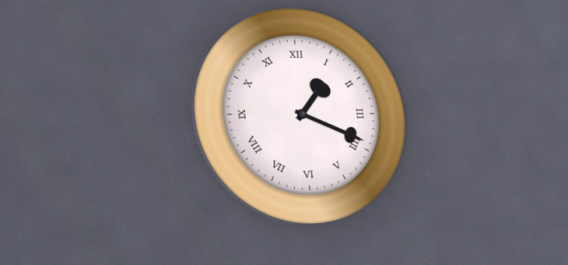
1:19
